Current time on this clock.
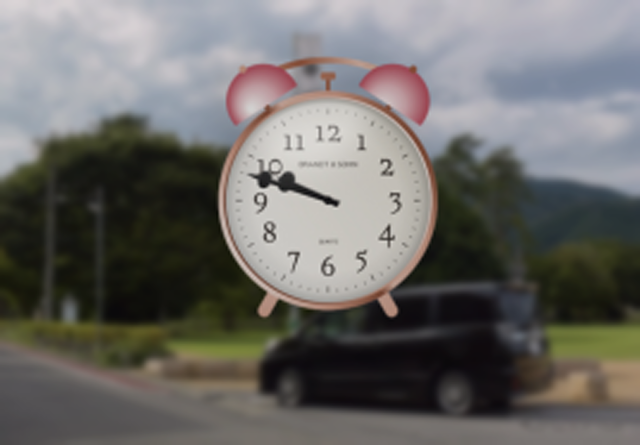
9:48
